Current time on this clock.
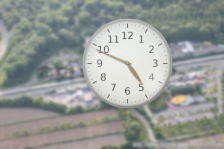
4:49
